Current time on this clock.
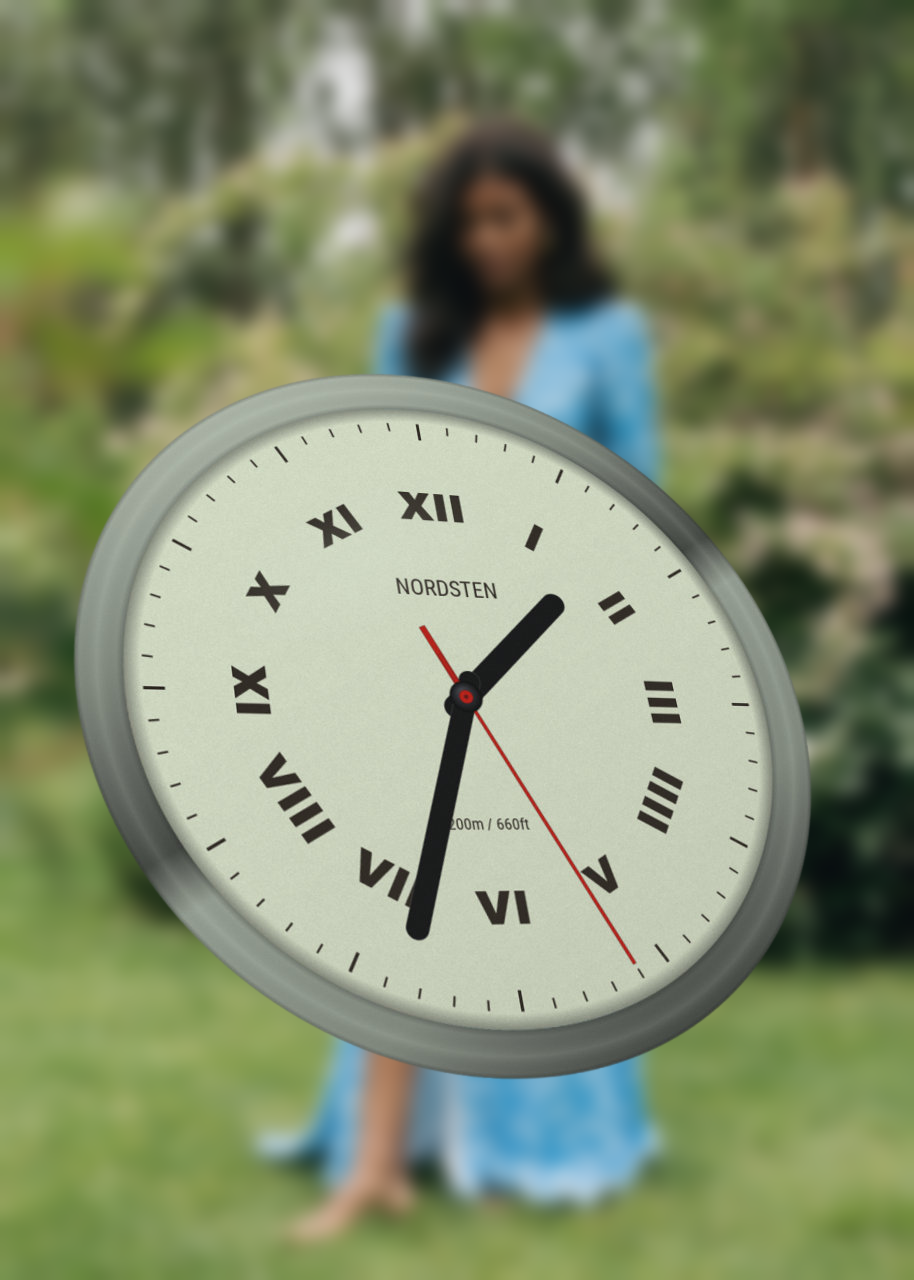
1:33:26
